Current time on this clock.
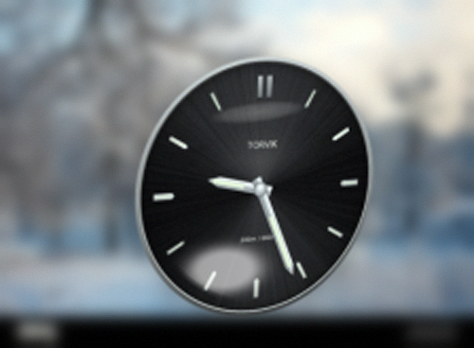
9:26
